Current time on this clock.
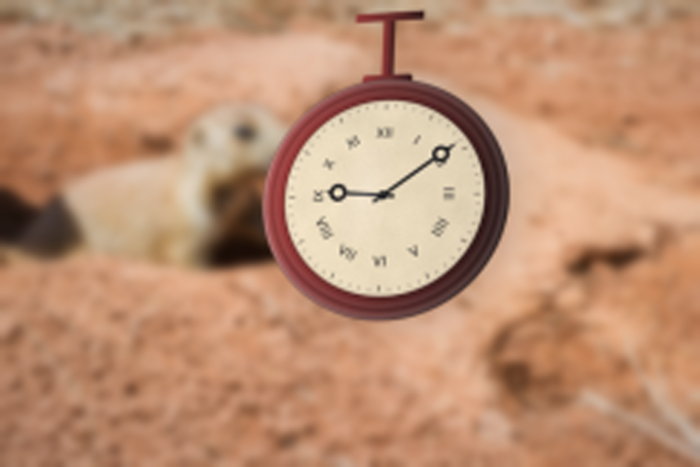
9:09
